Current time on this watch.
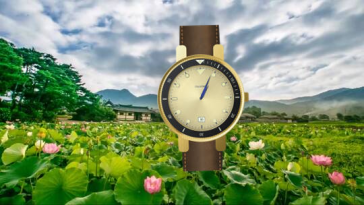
1:04
